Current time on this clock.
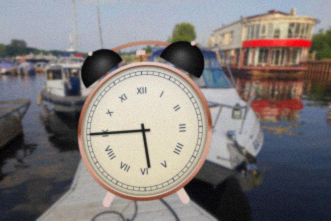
5:45
